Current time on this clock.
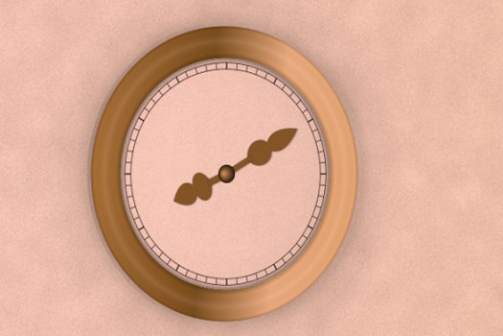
8:10
